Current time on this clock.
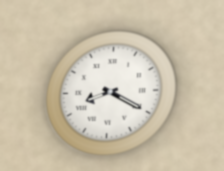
8:20
